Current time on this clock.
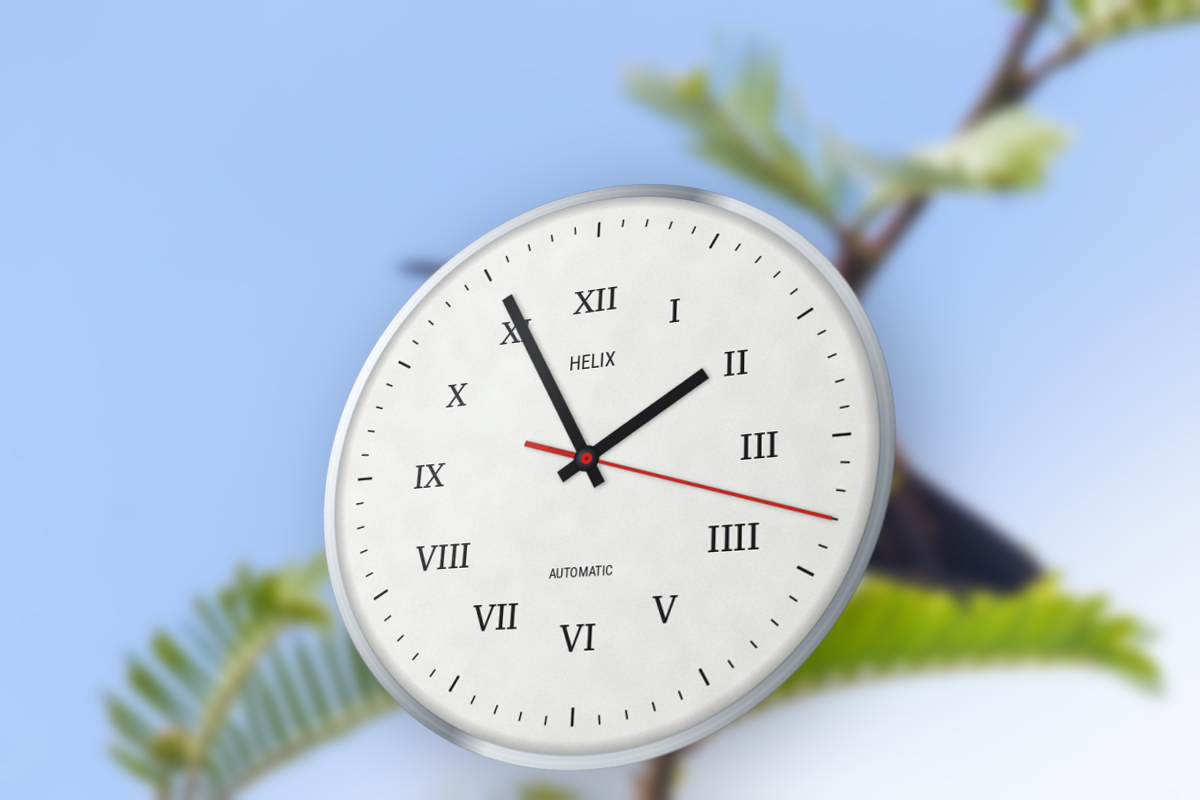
1:55:18
